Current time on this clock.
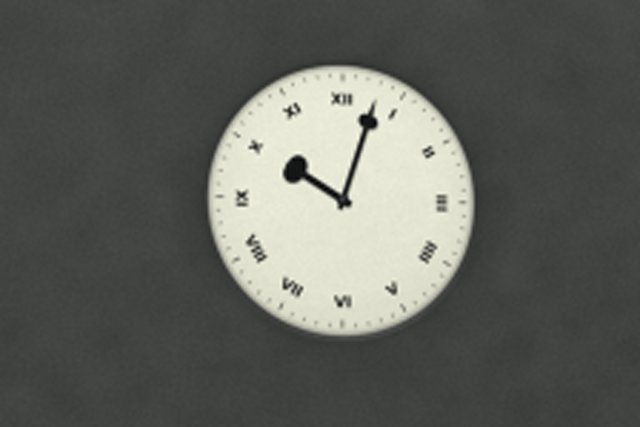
10:03
